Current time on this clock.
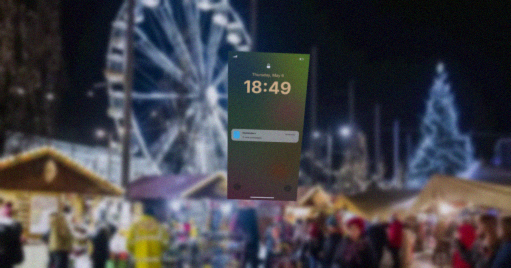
18:49
